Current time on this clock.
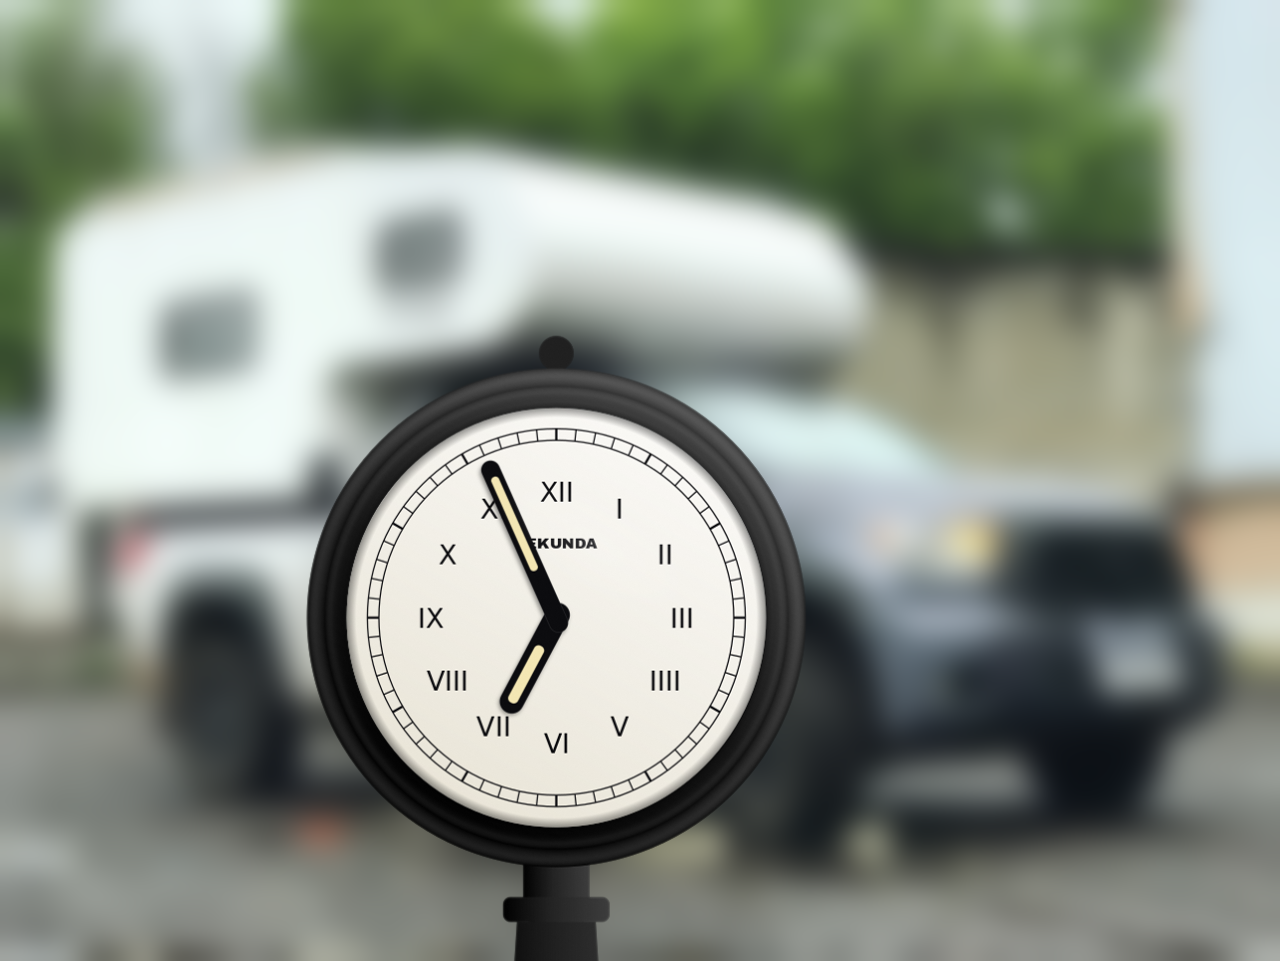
6:56
